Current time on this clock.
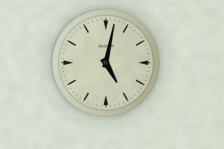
5:02
